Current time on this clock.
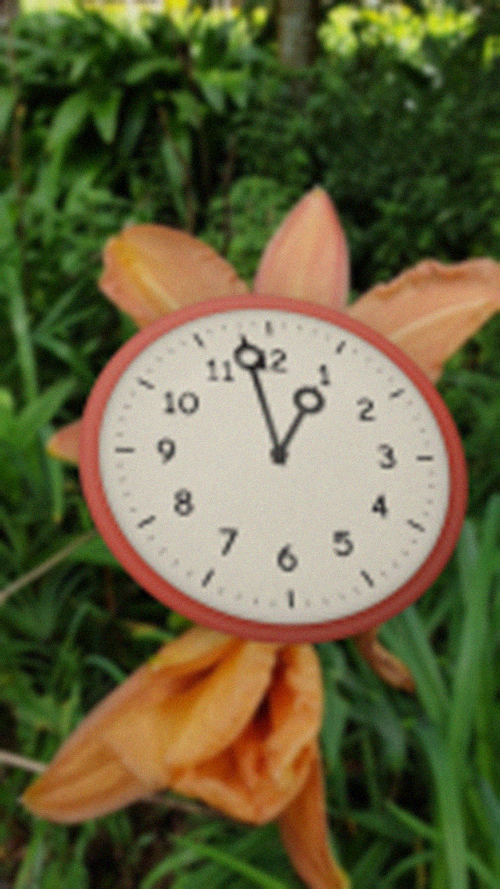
12:58
